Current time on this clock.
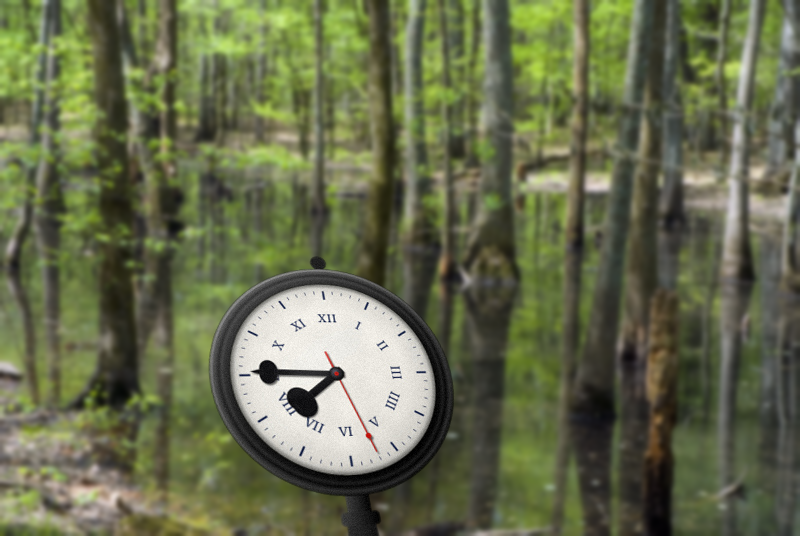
7:45:27
